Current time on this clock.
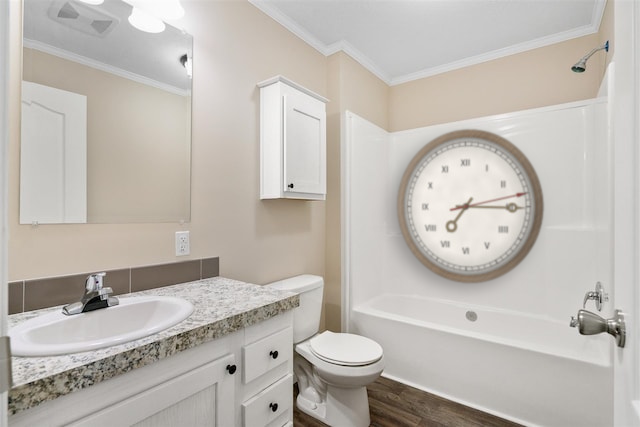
7:15:13
